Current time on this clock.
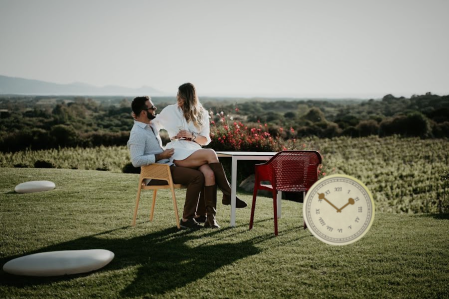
1:52
